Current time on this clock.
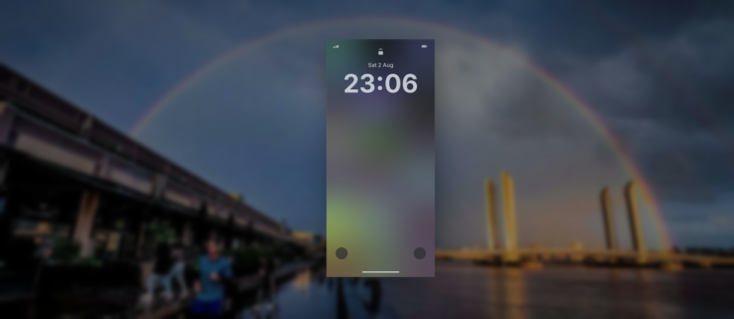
23:06
